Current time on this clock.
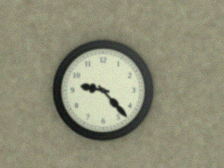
9:23
